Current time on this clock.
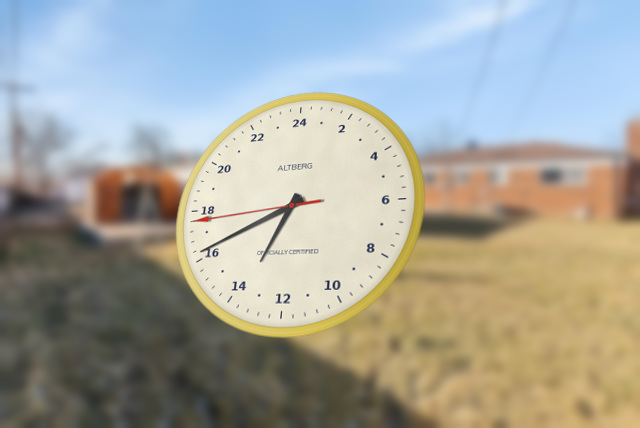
13:40:44
